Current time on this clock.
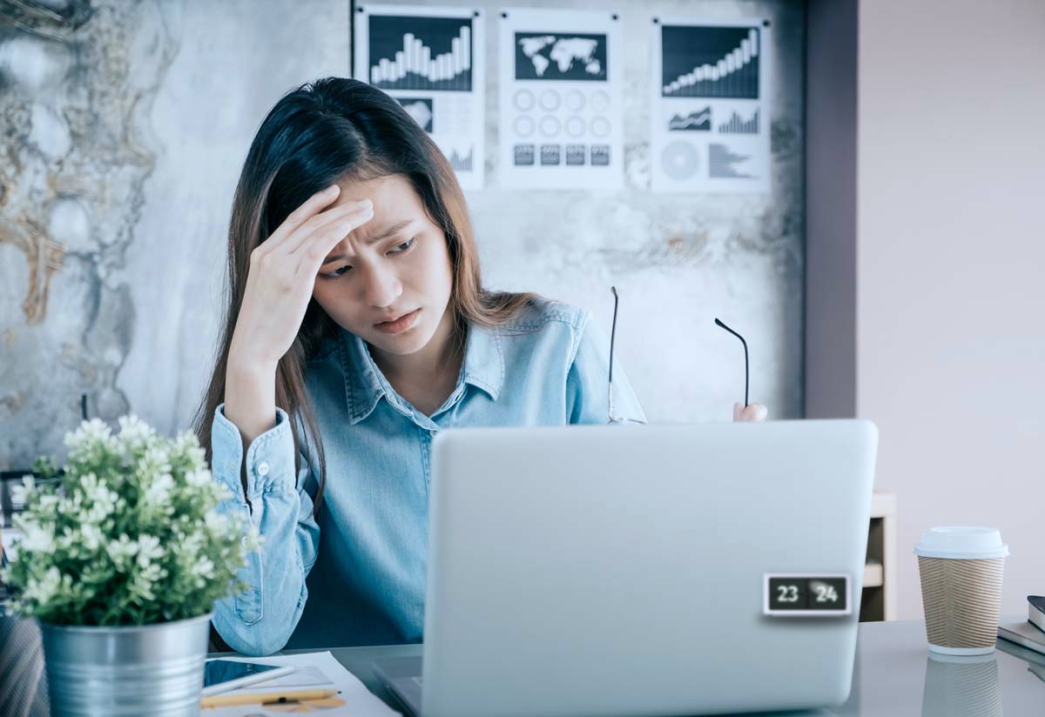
23:24
